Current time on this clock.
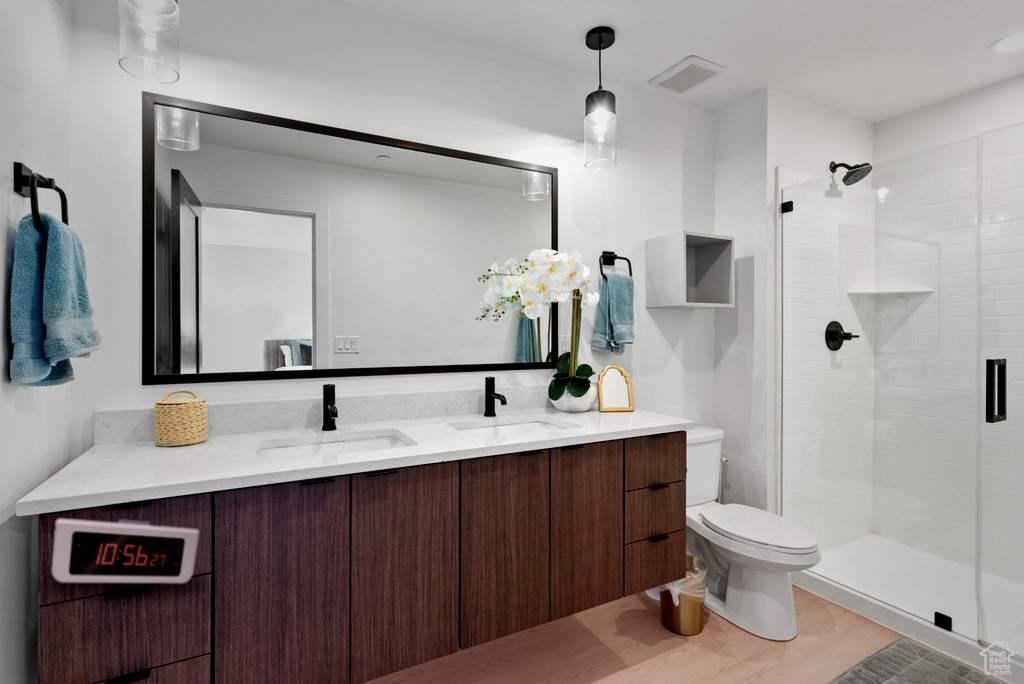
10:56:27
